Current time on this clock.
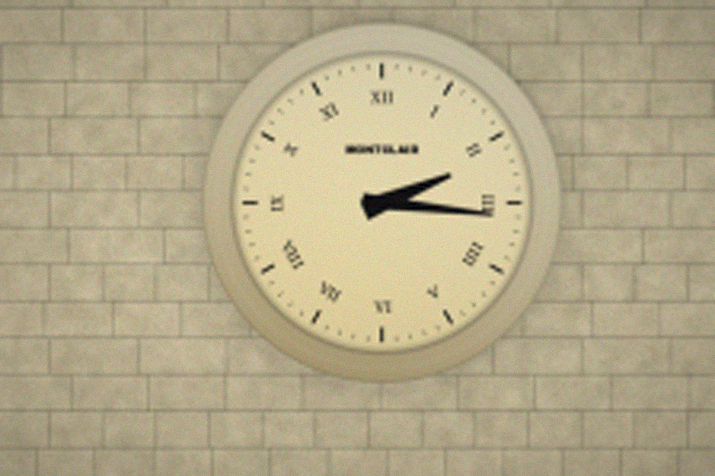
2:16
